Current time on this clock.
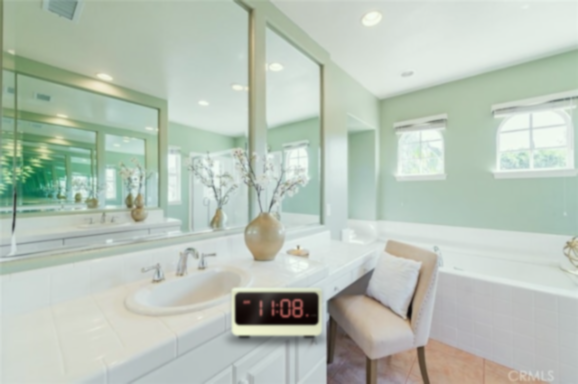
11:08
